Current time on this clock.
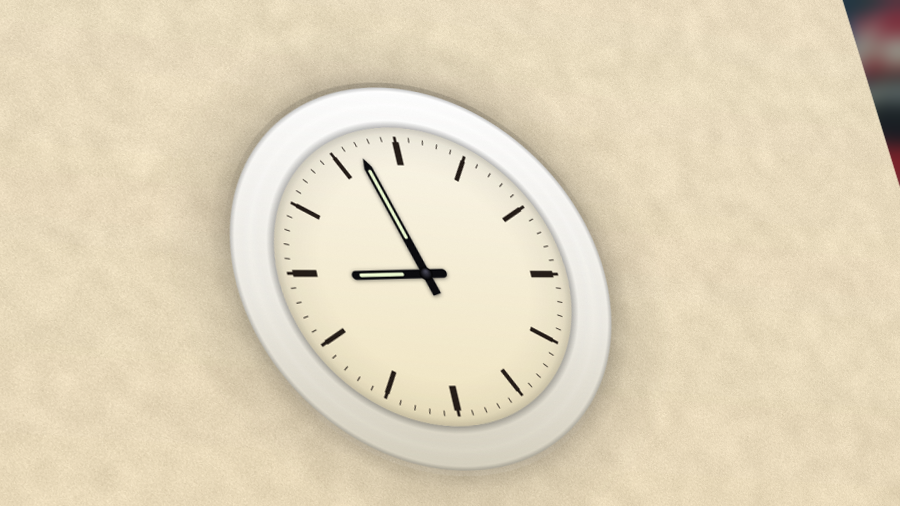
8:57
